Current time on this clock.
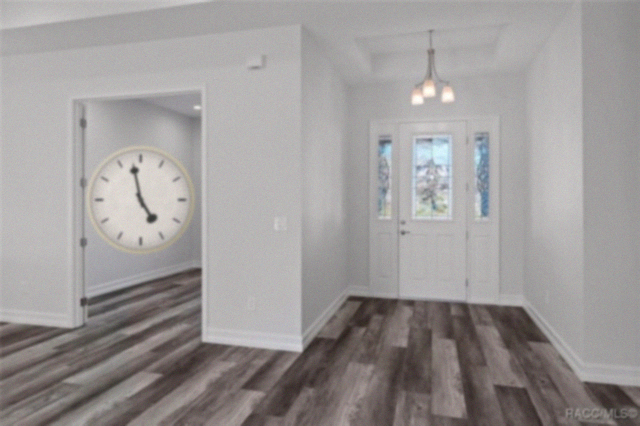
4:58
